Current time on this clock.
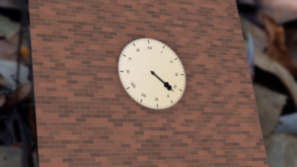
4:22
